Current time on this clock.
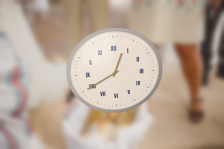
12:40
